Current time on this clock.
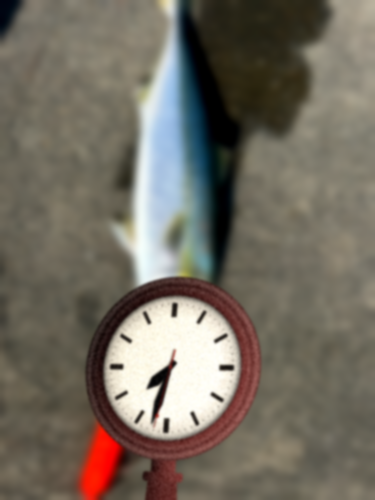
7:32:32
